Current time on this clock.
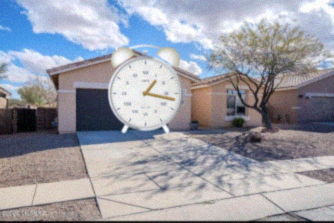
1:17
